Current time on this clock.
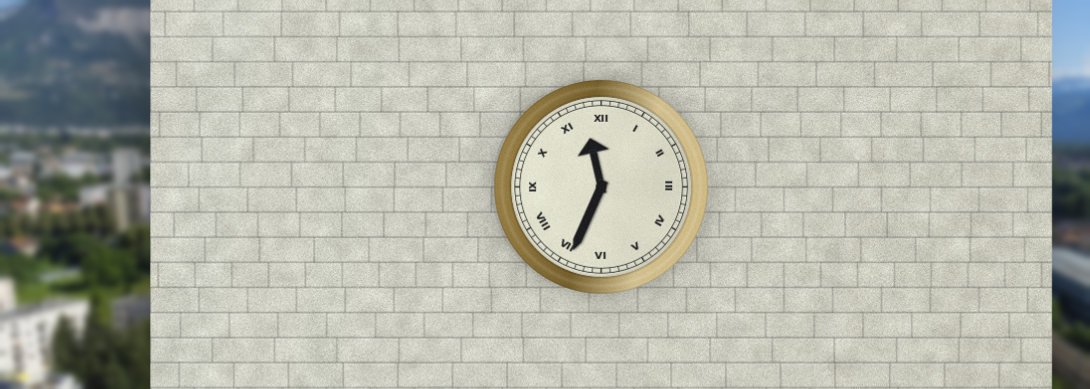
11:34
